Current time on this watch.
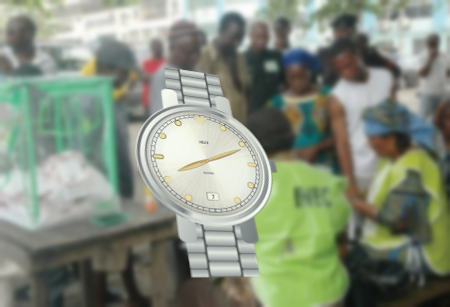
8:11
